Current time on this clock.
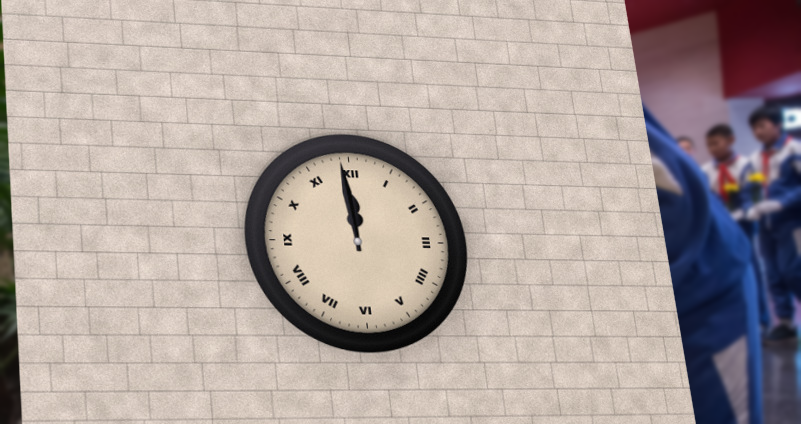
11:59
